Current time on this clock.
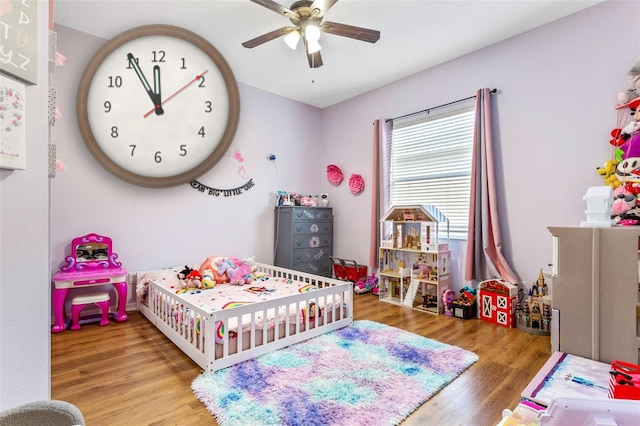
11:55:09
